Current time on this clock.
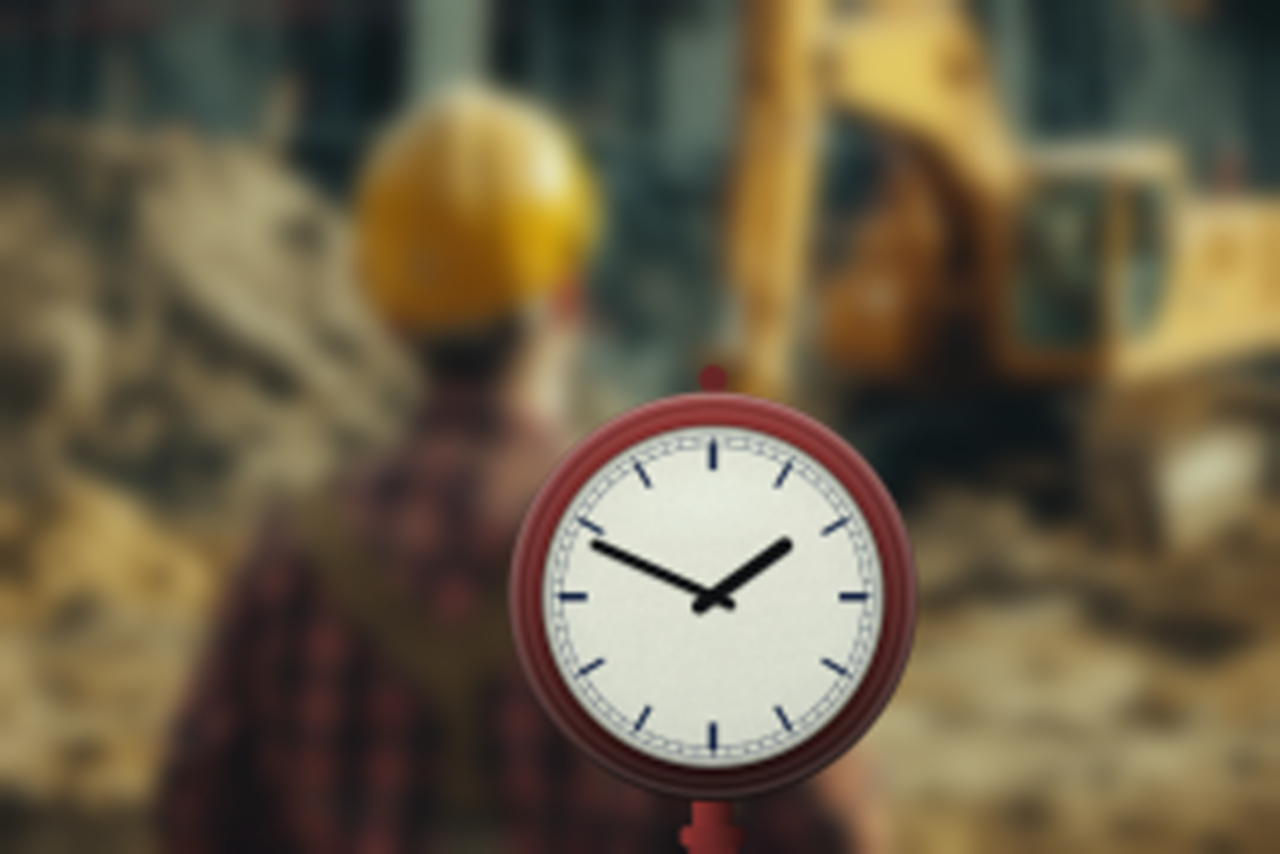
1:49
